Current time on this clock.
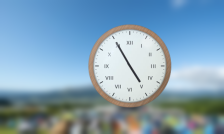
4:55
